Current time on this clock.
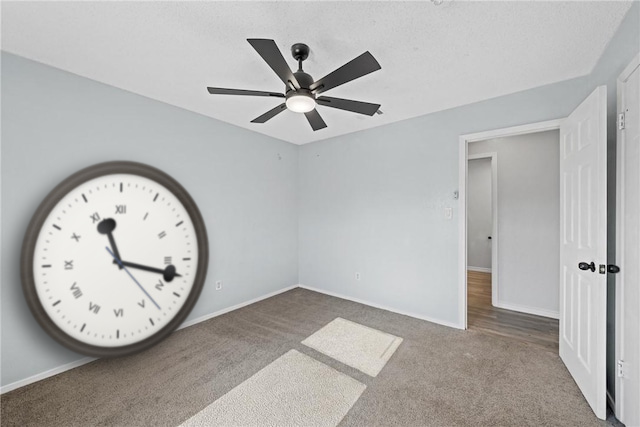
11:17:23
